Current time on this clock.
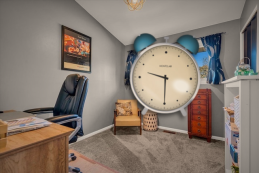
9:30
